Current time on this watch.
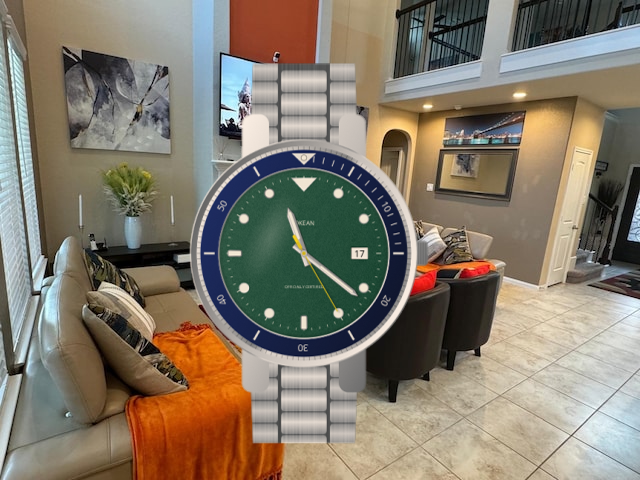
11:21:25
